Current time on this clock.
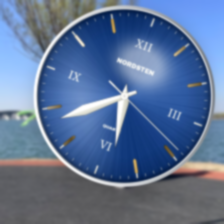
5:38:19
